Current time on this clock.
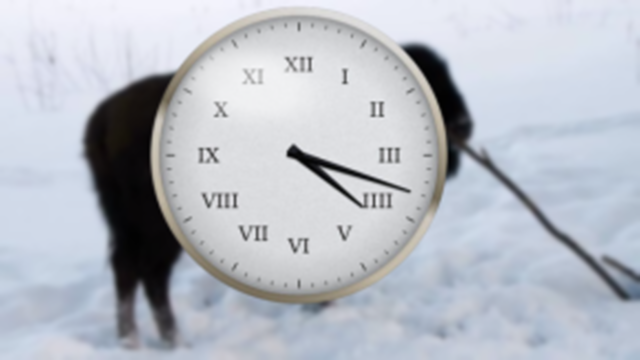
4:18
